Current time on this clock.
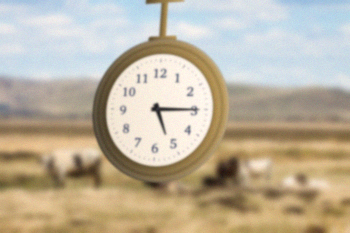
5:15
